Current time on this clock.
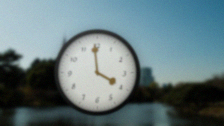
3:59
